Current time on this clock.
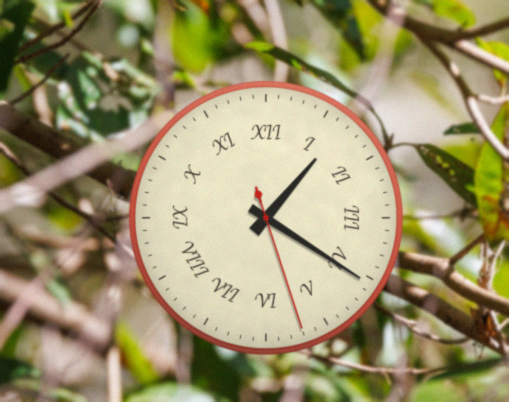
1:20:27
